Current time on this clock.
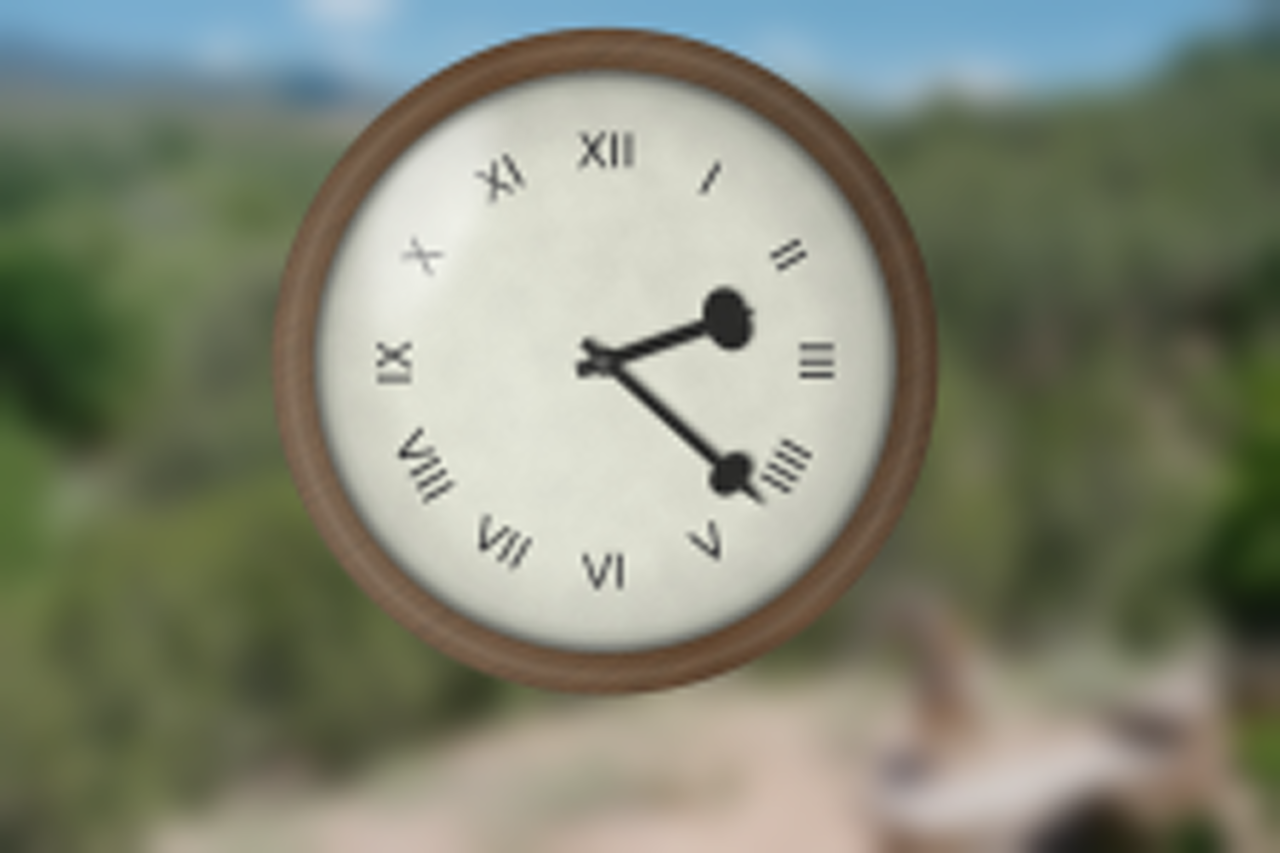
2:22
